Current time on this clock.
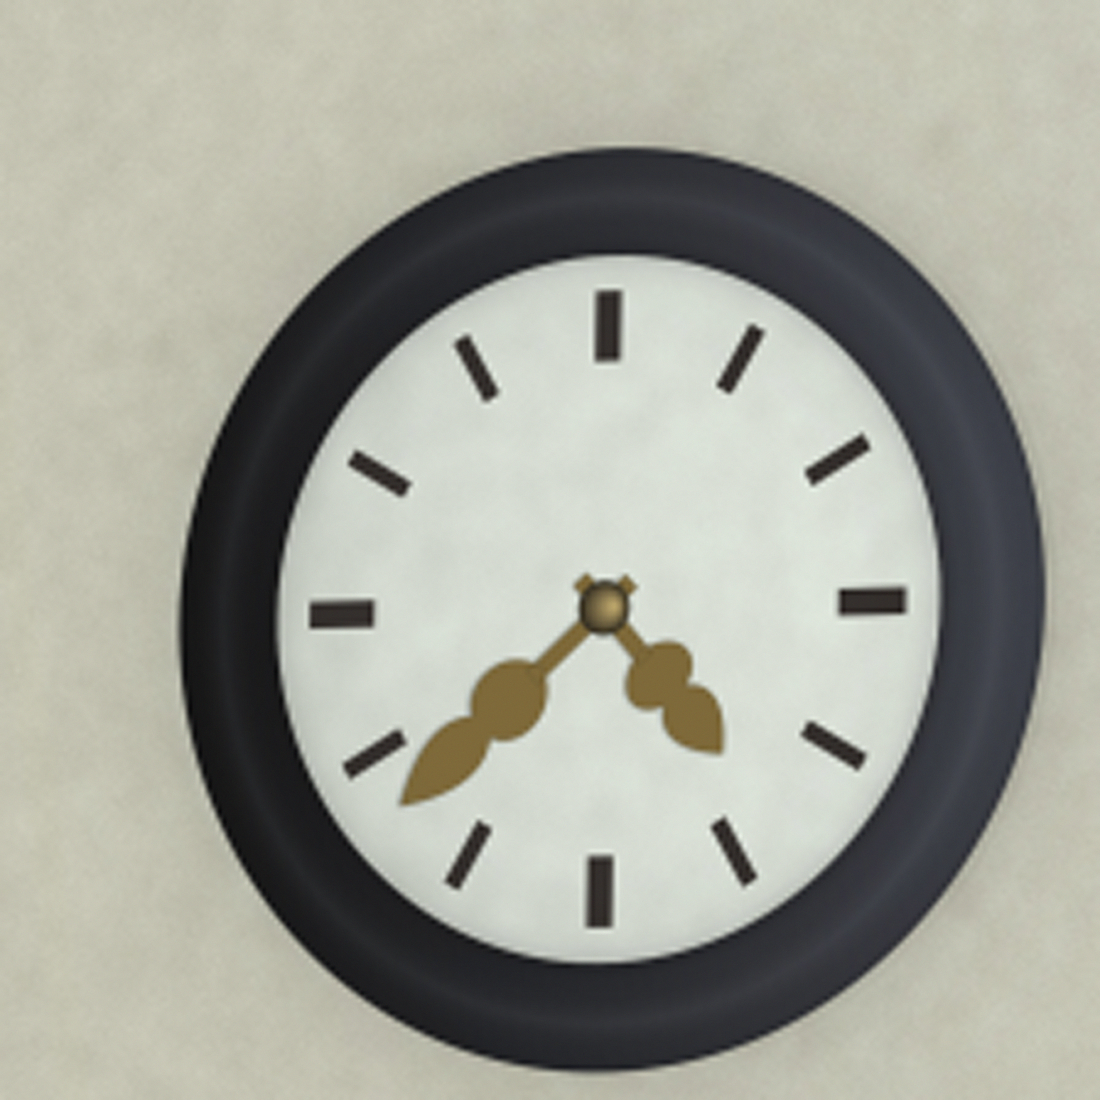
4:38
